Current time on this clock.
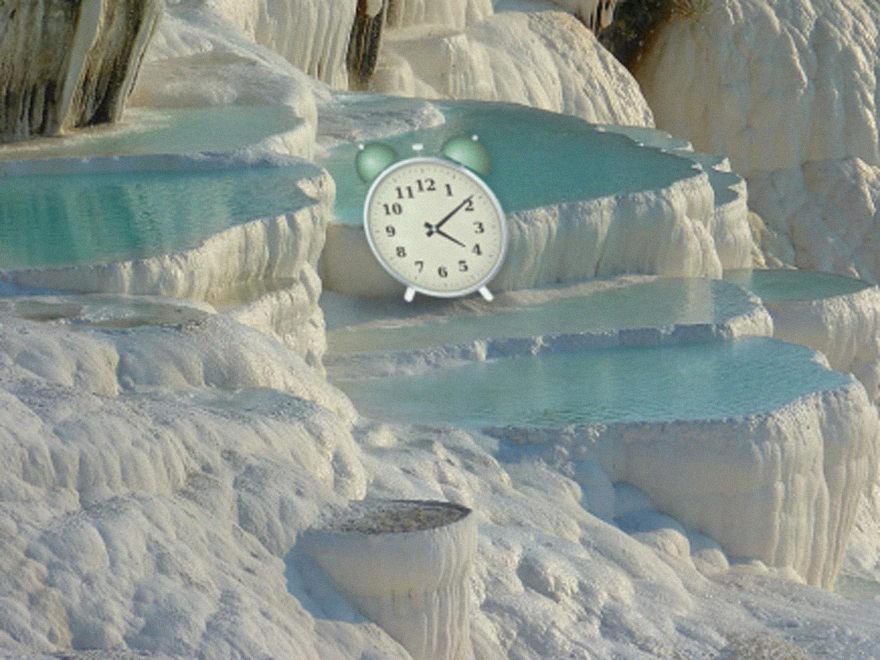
4:09
